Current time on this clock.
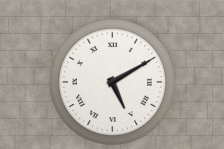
5:10
